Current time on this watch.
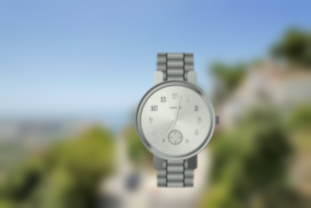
7:02
